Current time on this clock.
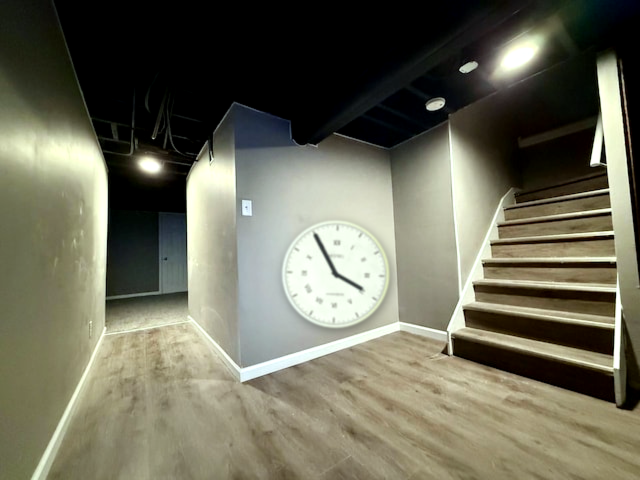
3:55
